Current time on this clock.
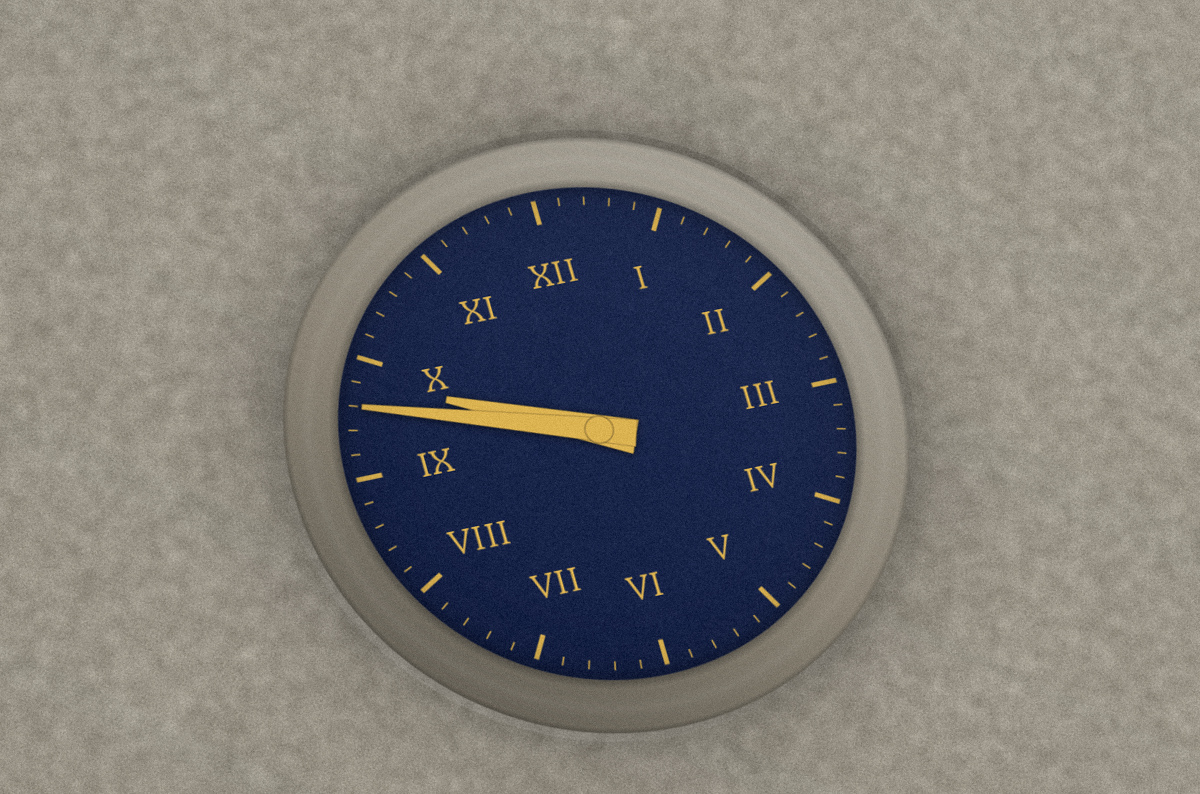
9:48
